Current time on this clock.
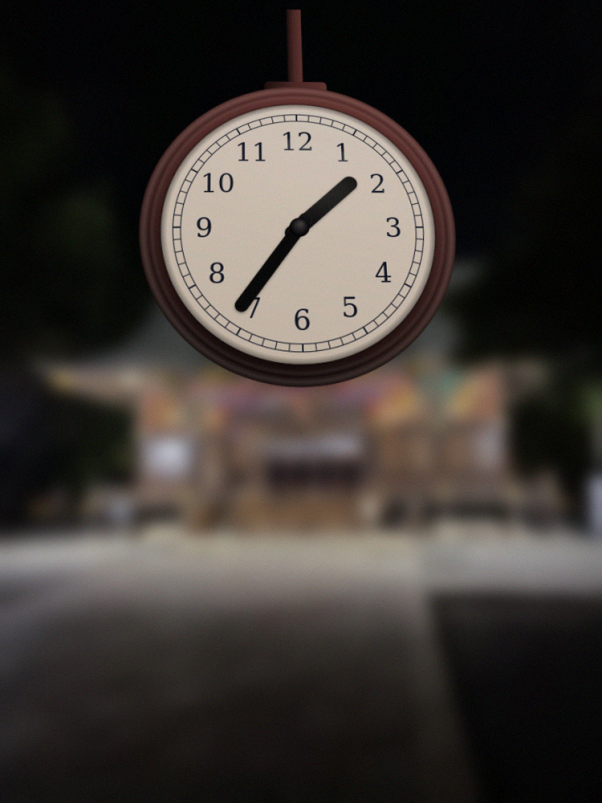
1:36
